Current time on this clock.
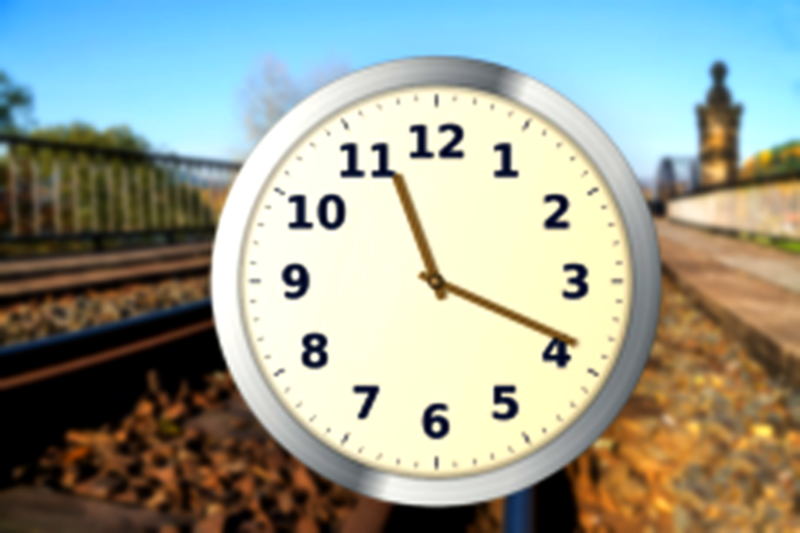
11:19
